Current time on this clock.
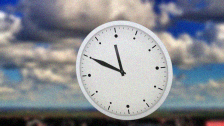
11:50
